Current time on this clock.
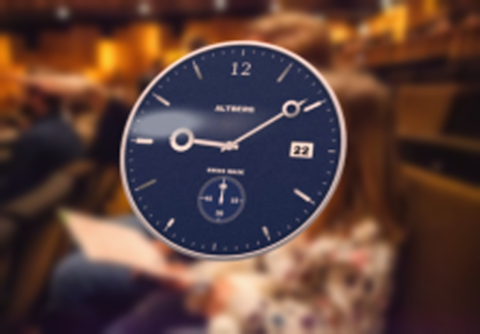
9:09
